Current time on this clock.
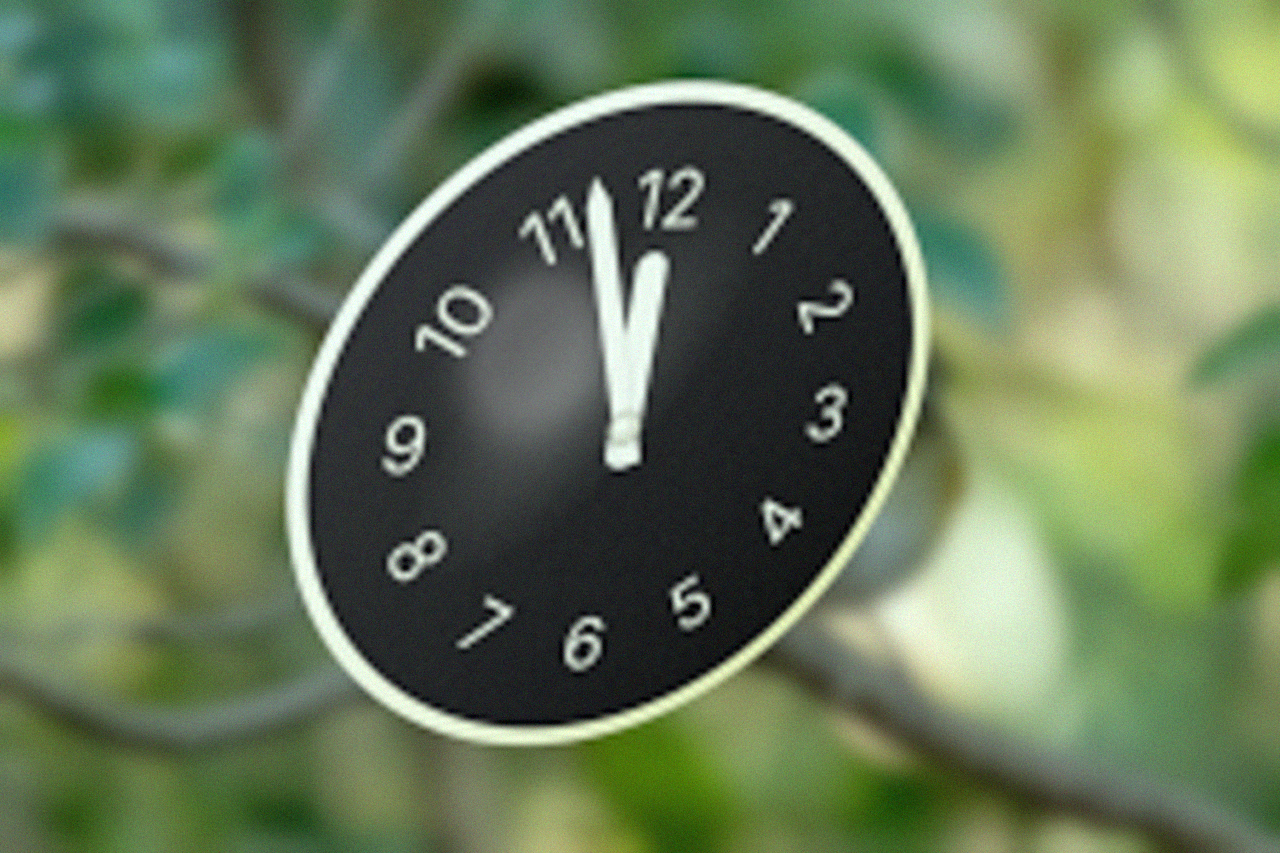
11:57
